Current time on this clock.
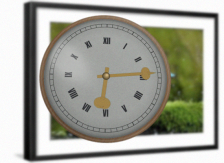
6:14
